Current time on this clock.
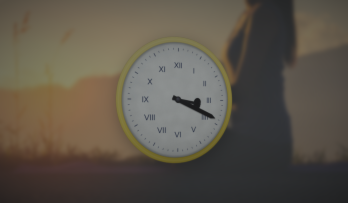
3:19
